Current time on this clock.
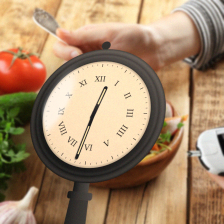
12:32
